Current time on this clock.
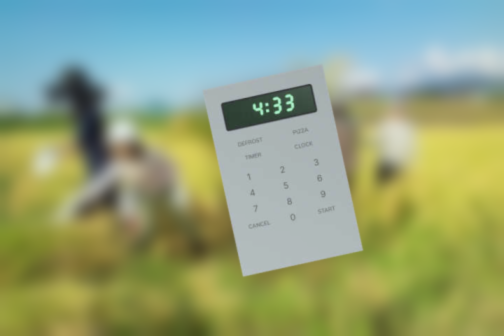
4:33
